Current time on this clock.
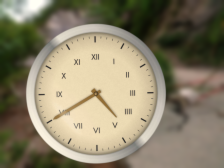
4:40
